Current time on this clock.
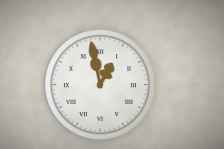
12:58
